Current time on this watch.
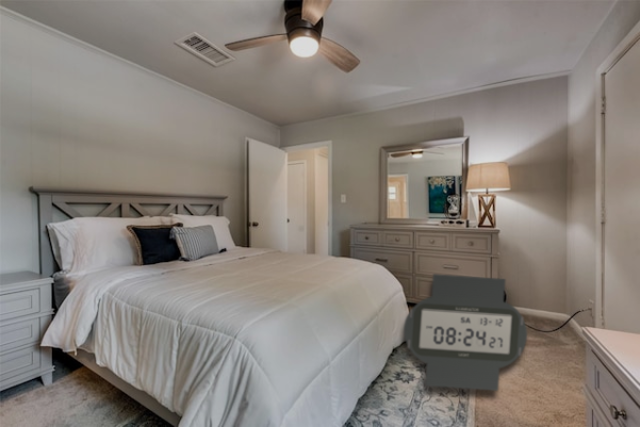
8:24:27
